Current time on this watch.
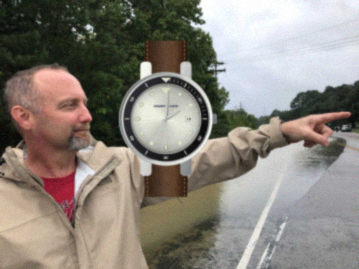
2:01
